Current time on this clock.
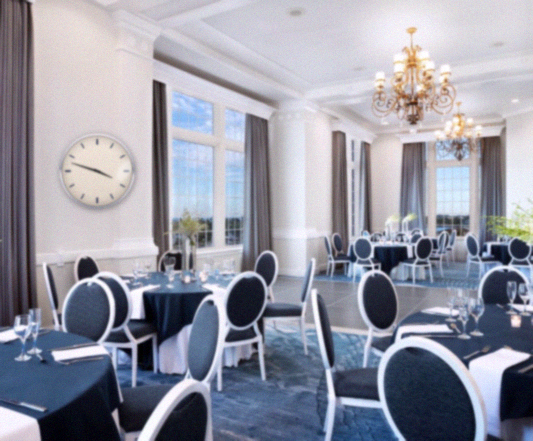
3:48
